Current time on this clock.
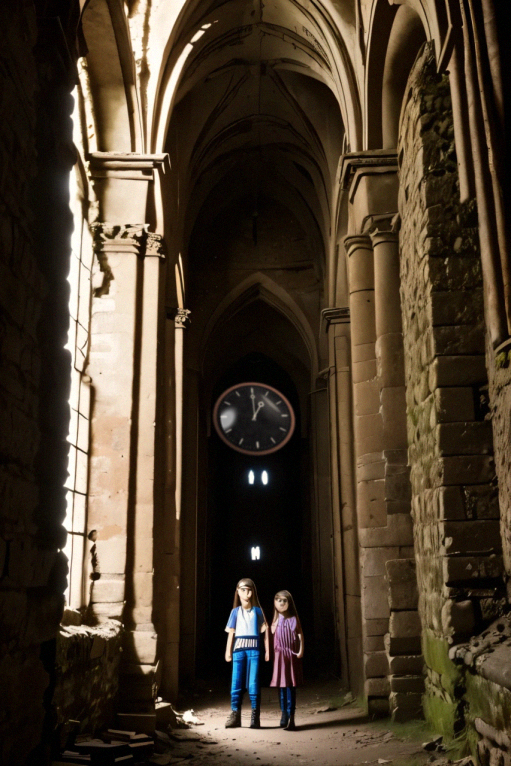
1:00
